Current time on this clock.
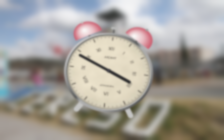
3:49
